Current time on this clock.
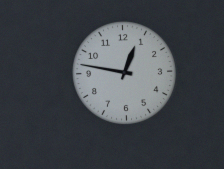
12:47
